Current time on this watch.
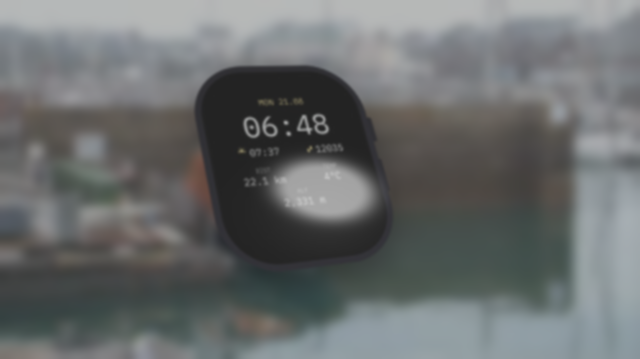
6:48
